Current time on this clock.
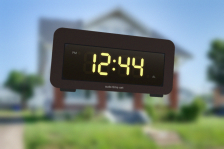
12:44
